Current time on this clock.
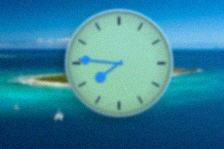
7:46
